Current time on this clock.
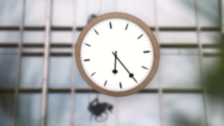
6:25
